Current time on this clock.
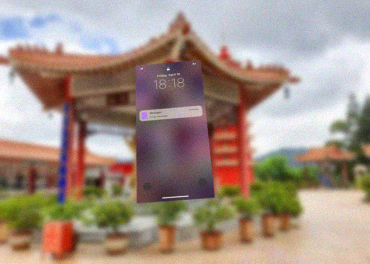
18:18
